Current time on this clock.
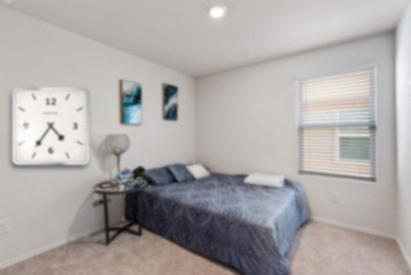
4:36
